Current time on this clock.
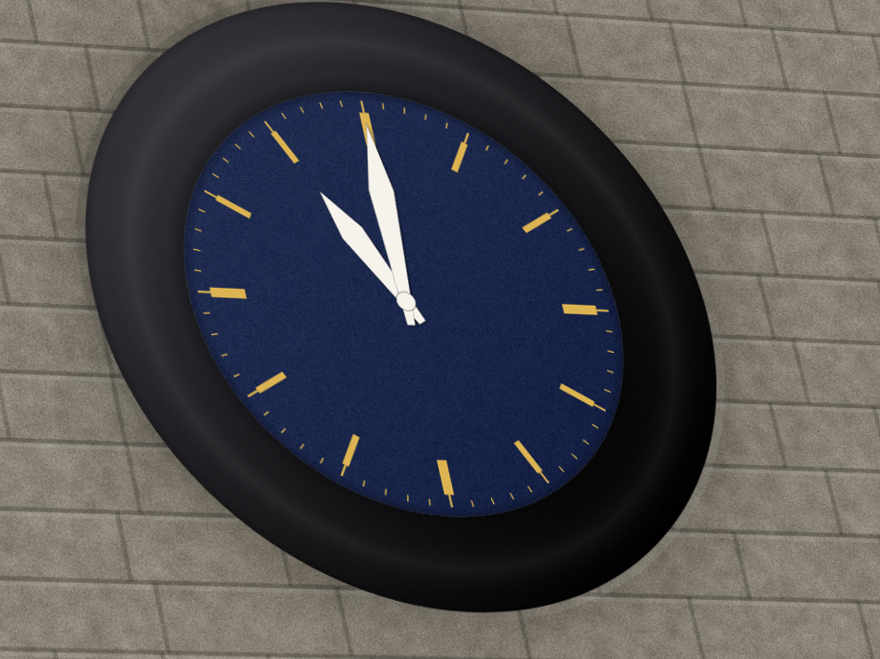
11:00
